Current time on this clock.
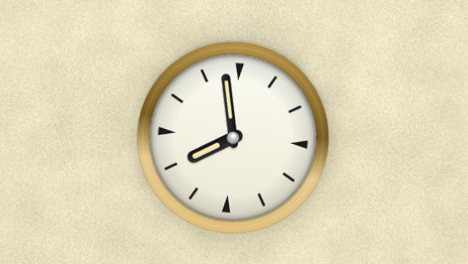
7:58
